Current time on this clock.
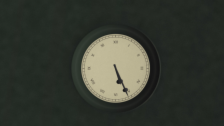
5:26
